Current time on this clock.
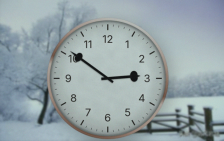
2:51
